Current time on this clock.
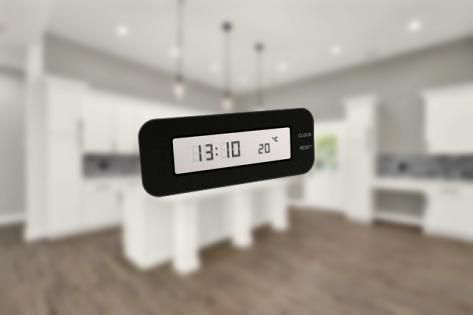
13:10
